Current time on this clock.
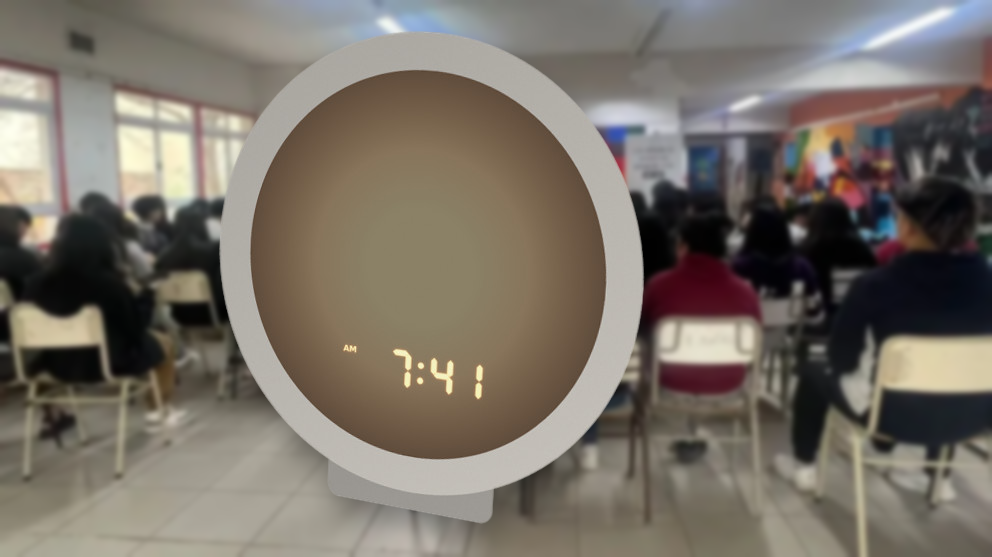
7:41
